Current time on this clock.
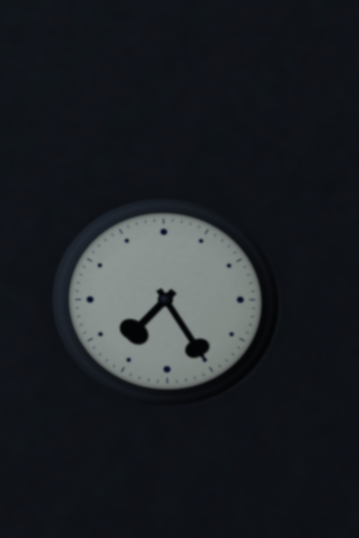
7:25
